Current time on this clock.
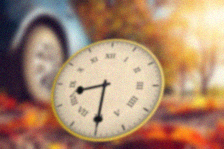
8:30
